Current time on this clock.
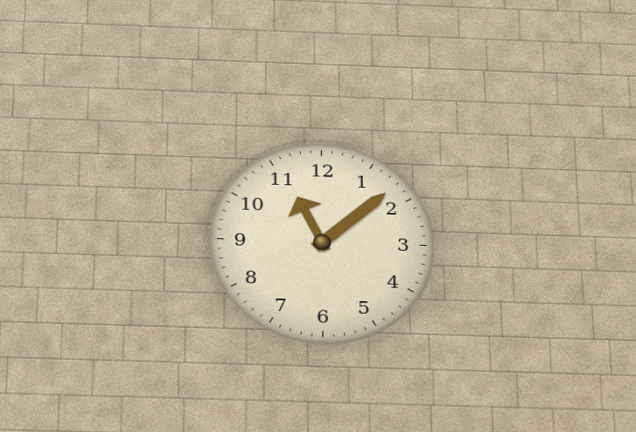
11:08
